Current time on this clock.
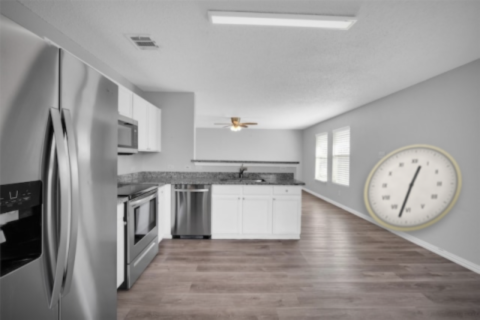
12:32
